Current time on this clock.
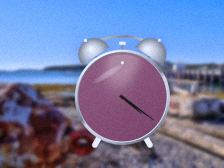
4:21
